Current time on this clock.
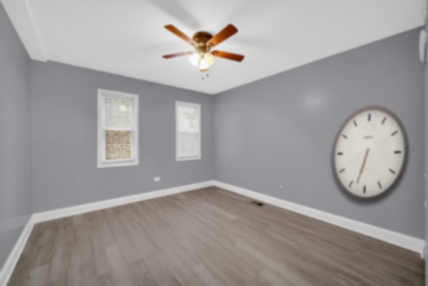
6:33
